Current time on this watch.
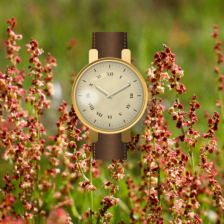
10:10
